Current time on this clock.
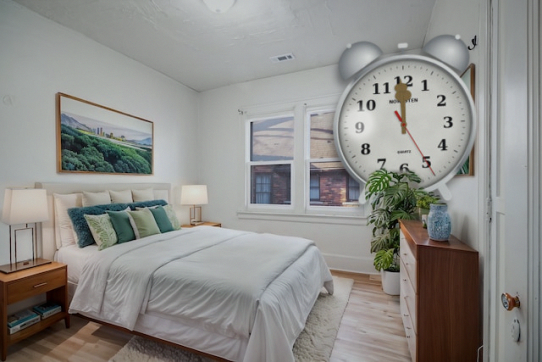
11:59:25
